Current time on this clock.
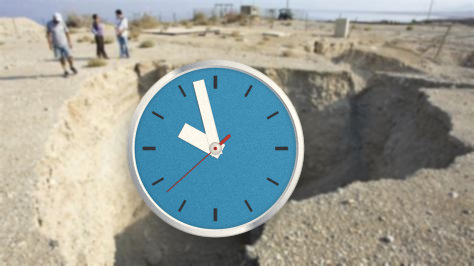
9:57:38
